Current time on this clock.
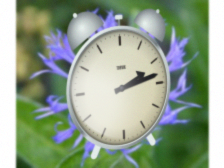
2:13
